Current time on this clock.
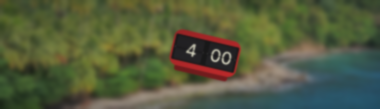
4:00
